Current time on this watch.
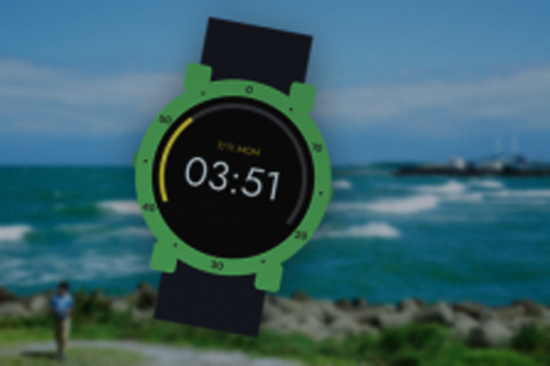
3:51
